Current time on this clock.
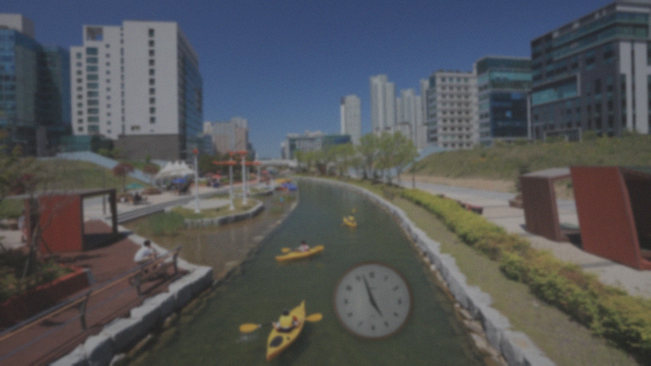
4:57
